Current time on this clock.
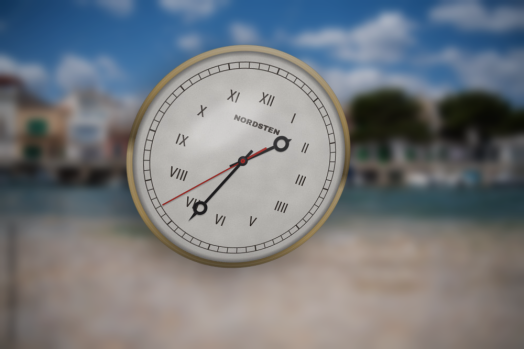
1:33:37
